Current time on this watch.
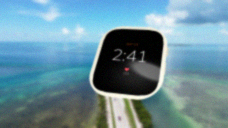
2:41
